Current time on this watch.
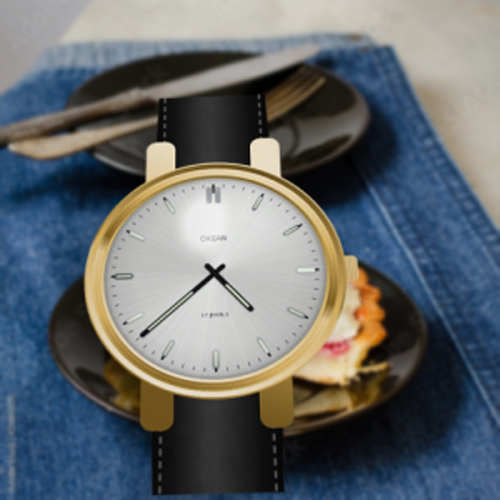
4:38
